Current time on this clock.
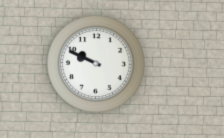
9:49
